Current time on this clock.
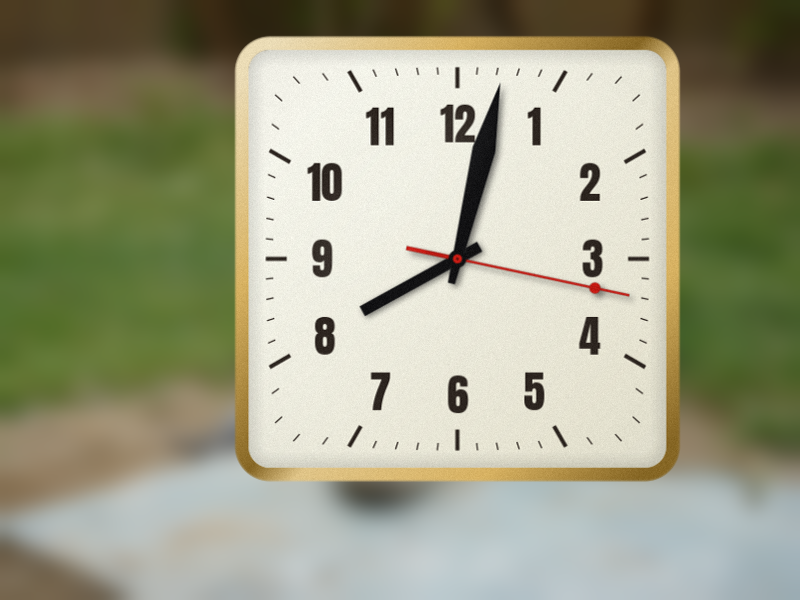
8:02:17
